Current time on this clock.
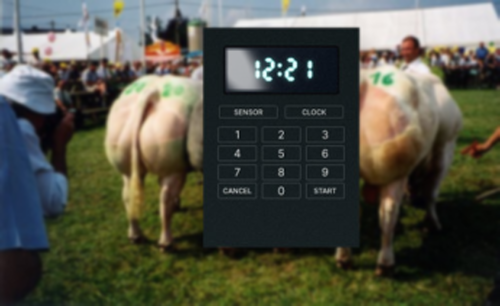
12:21
